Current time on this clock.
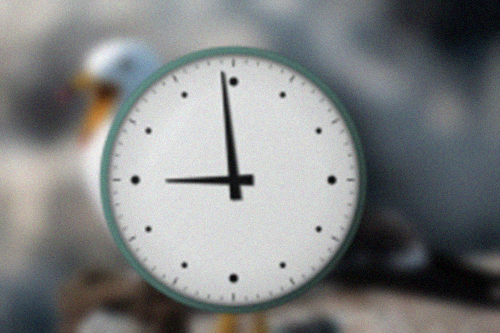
8:59
